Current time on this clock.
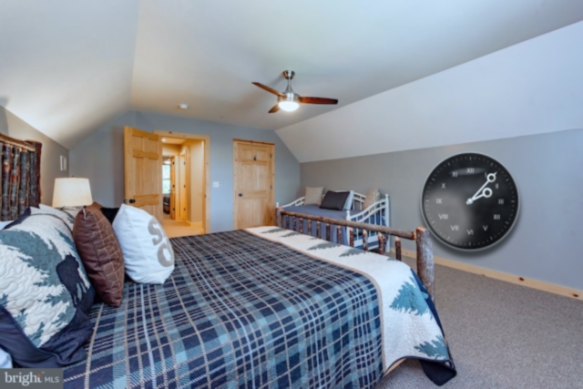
2:07
